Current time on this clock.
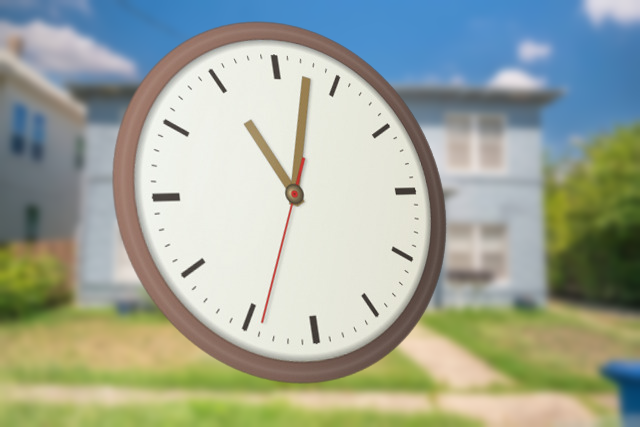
11:02:34
